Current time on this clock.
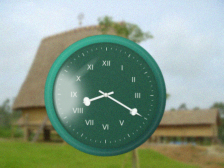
8:20
